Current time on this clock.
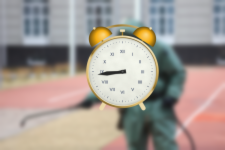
8:44
